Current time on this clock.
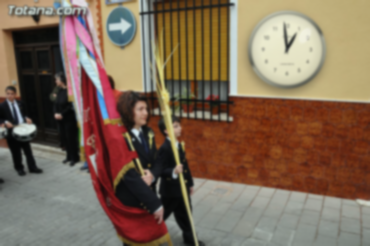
12:59
